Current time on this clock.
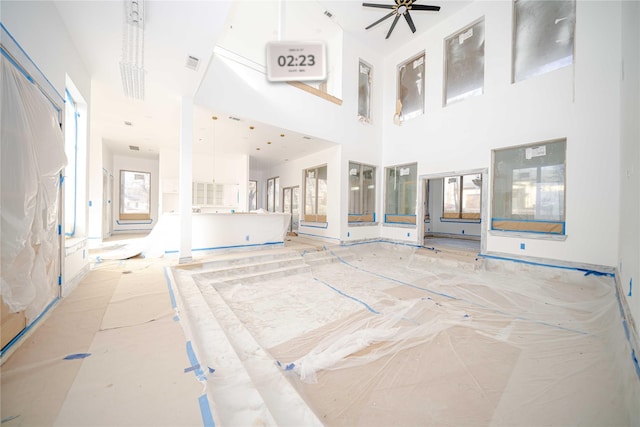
2:23
